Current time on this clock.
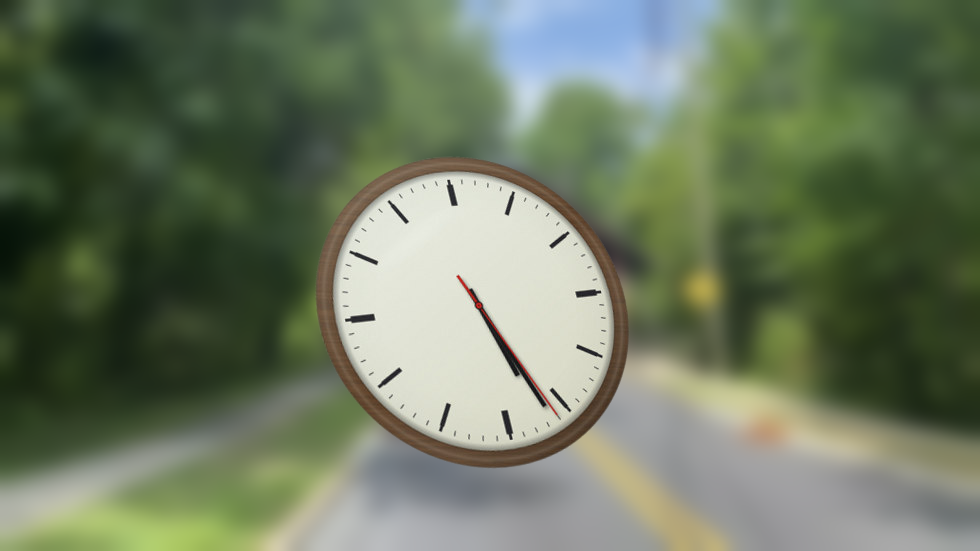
5:26:26
